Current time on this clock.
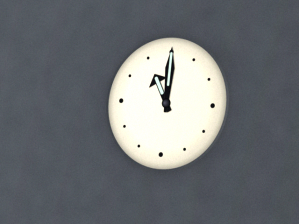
11:00
